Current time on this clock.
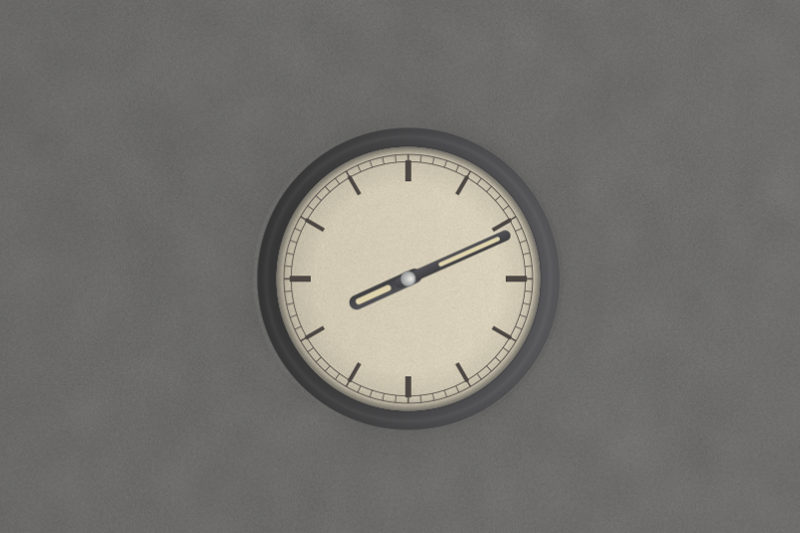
8:11
